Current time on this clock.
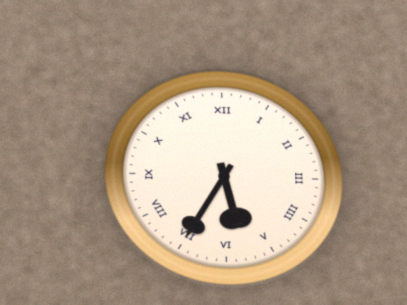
5:35
